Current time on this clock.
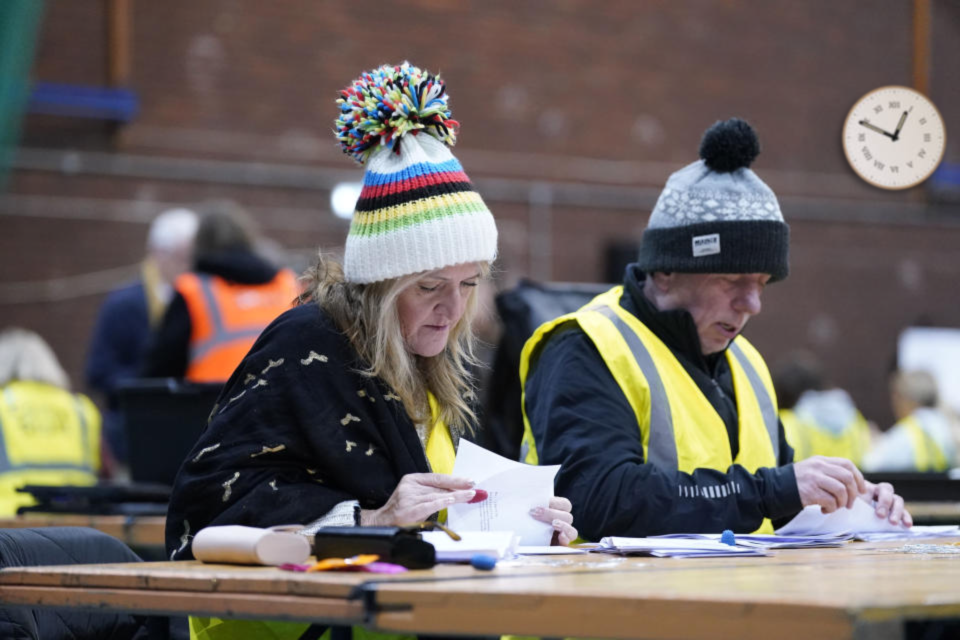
12:49
